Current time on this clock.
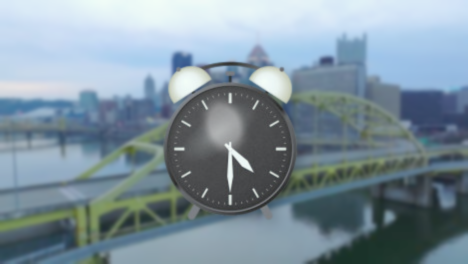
4:30
